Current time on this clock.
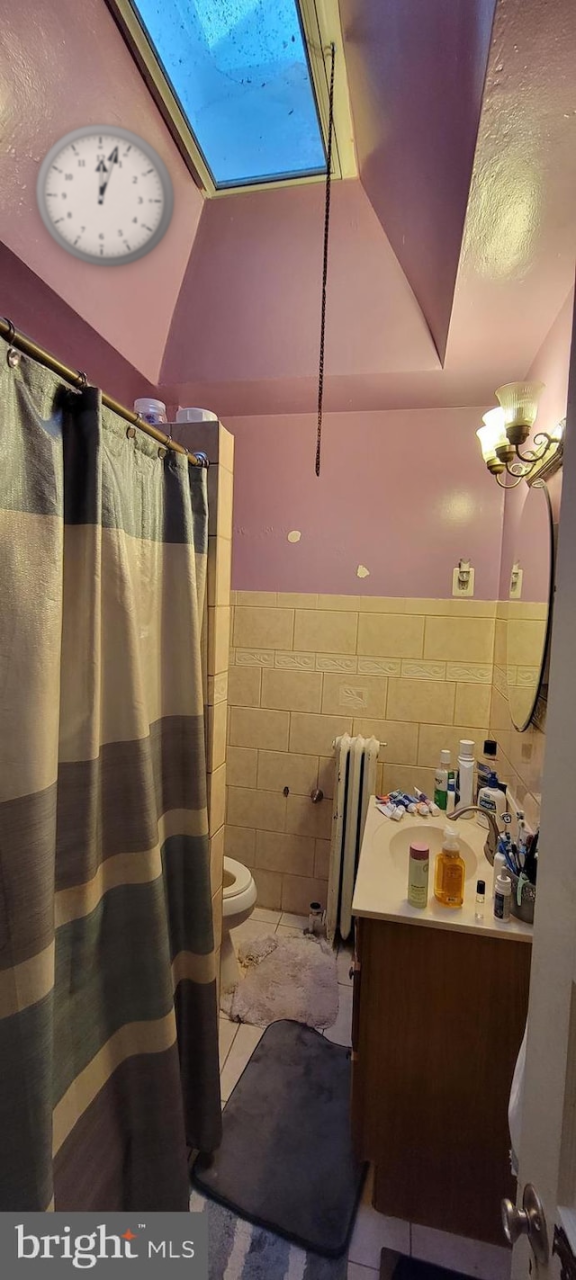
12:03
